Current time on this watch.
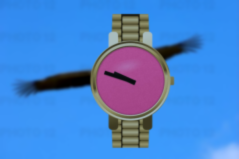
9:48
